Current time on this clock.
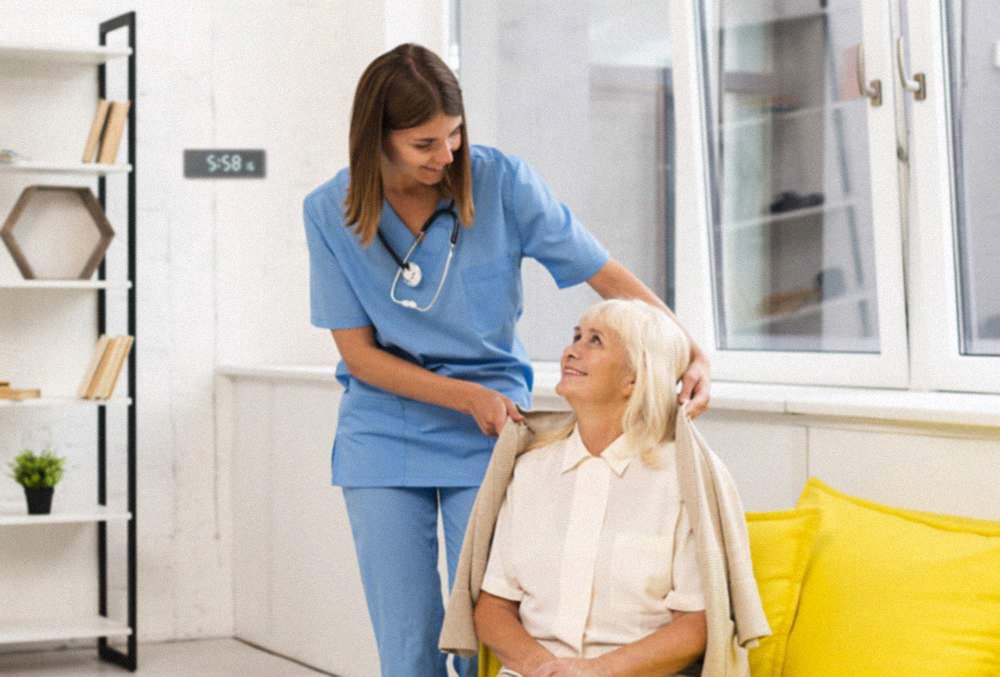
5:58
